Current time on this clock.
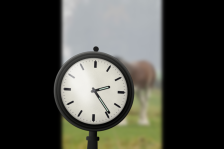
2:24
